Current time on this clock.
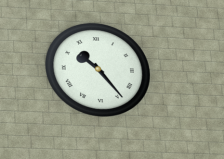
10:24
